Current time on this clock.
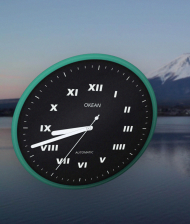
8:41:35
